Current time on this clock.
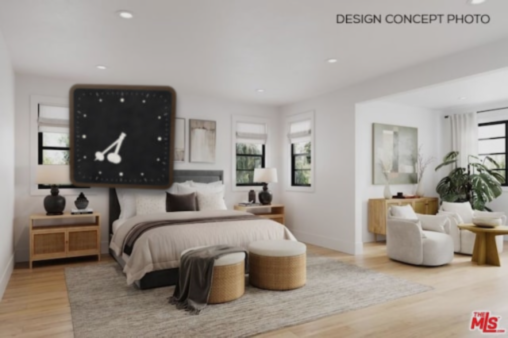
6:38
